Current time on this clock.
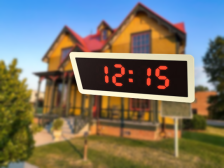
12:15
